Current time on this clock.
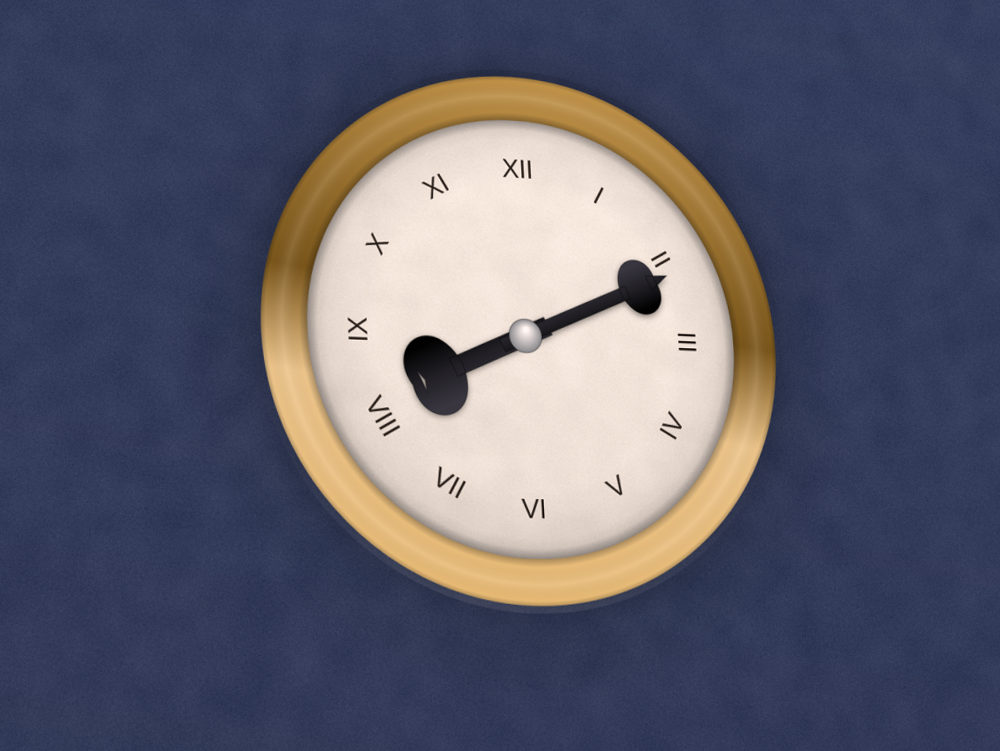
8:11
